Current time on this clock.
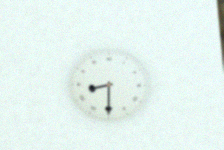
8:30
